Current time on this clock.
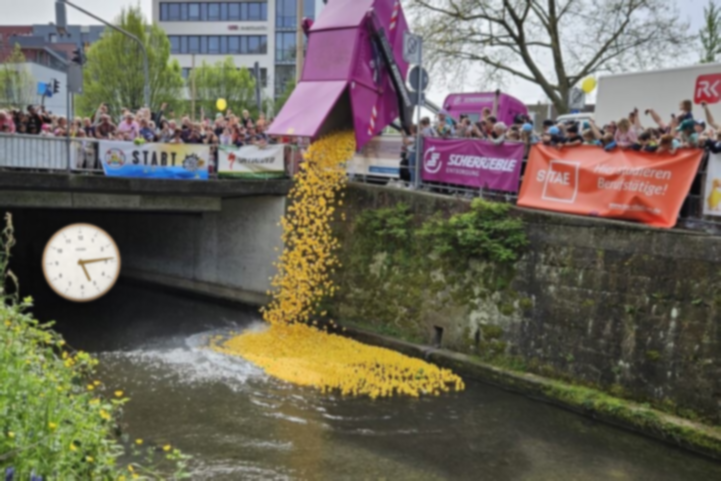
5:14
